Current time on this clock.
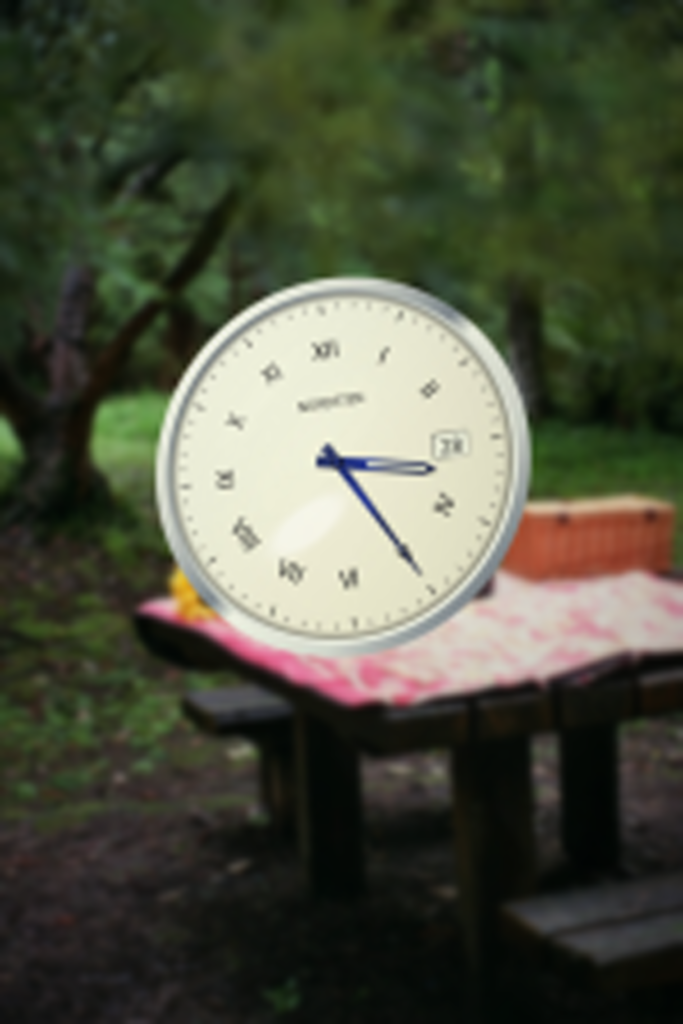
3:25
